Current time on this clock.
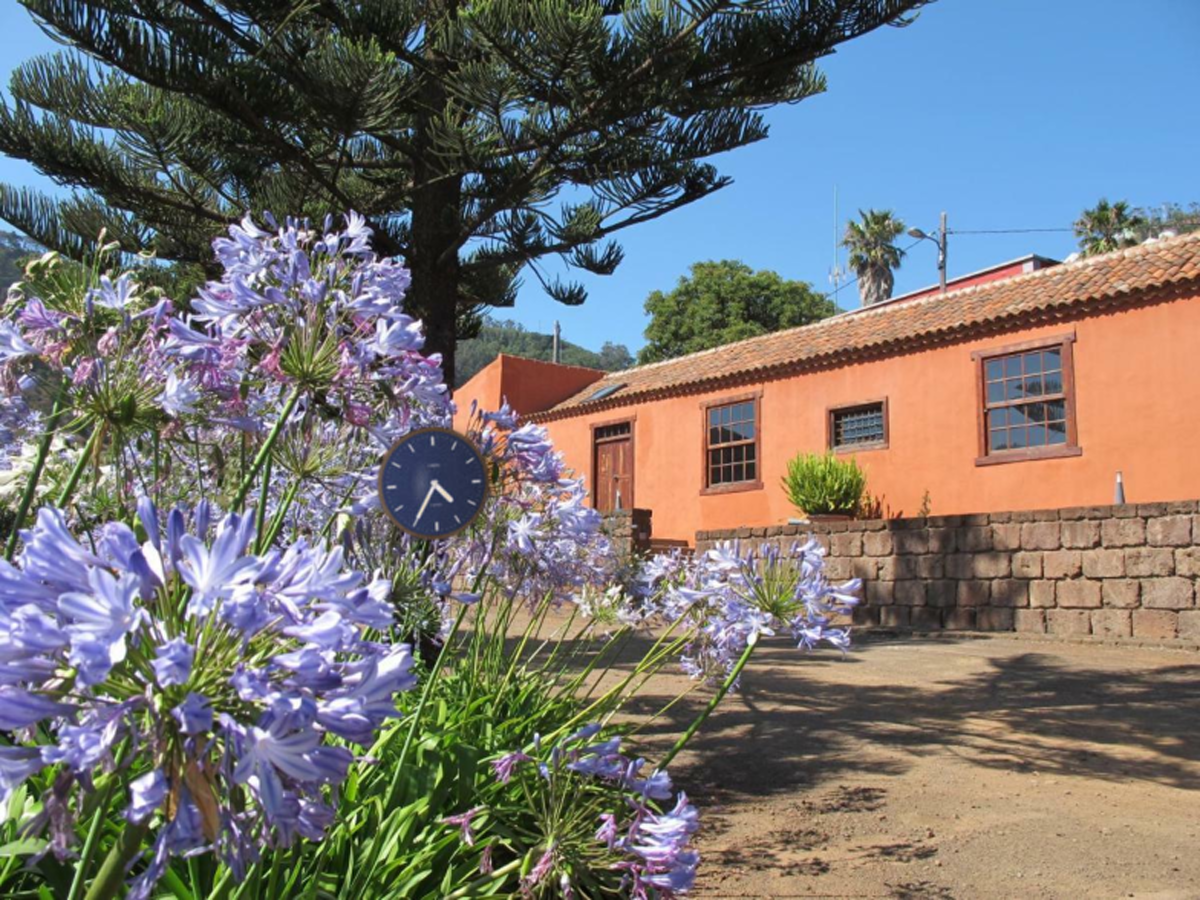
4:35
